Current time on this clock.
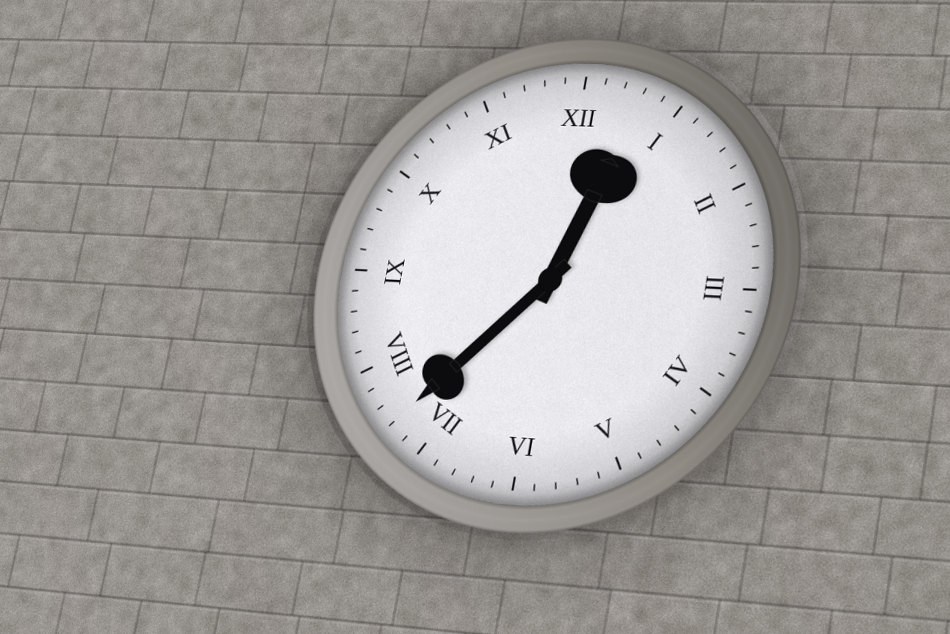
12:37
